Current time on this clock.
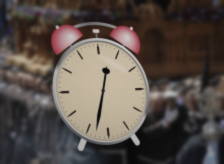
12:33
